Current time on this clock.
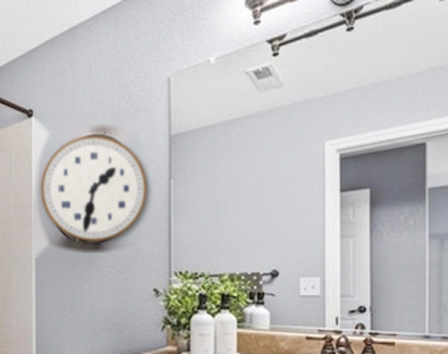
1:32
